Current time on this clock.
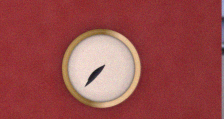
7:37
